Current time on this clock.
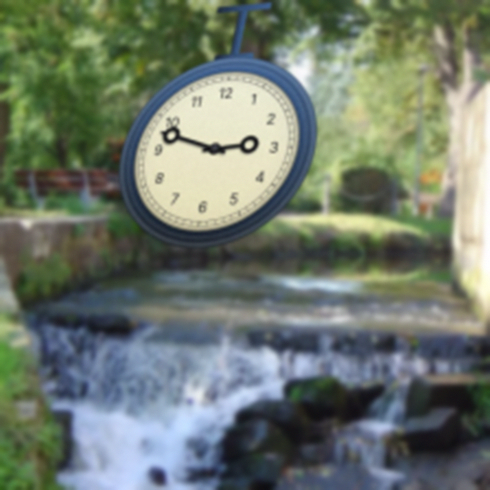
2:48
